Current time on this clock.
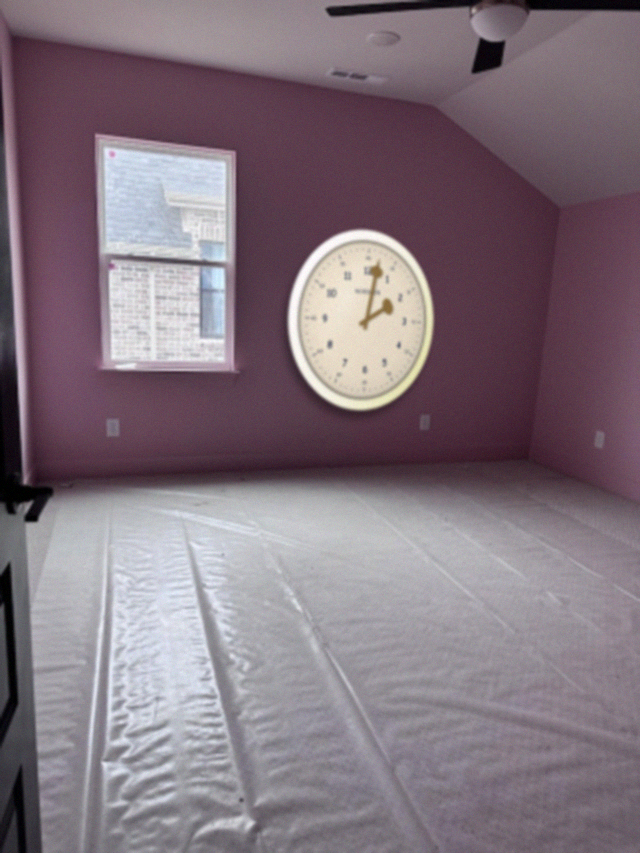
2:02
